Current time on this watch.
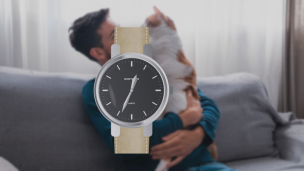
12:34
